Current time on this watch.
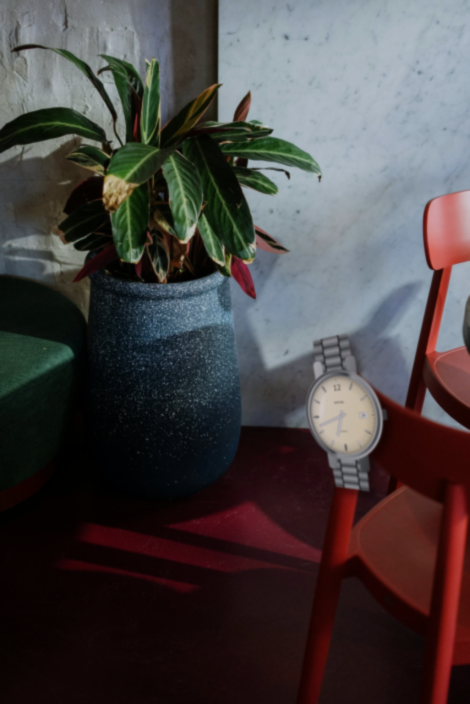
6:42
